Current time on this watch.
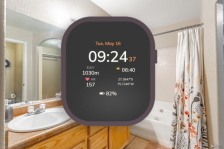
9:24
